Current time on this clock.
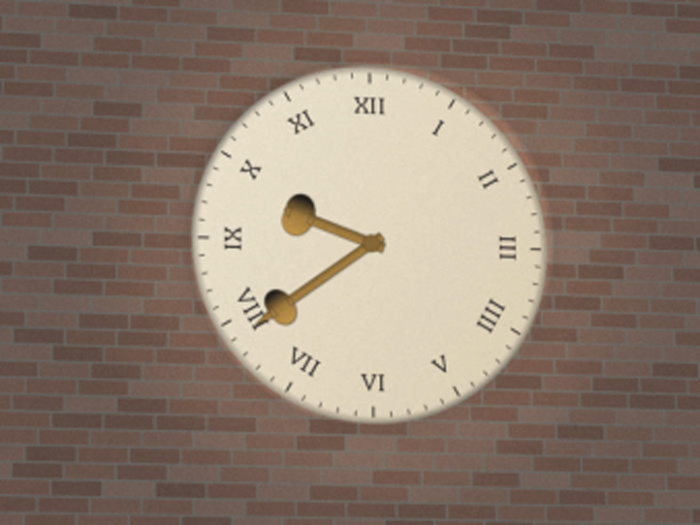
9:39
